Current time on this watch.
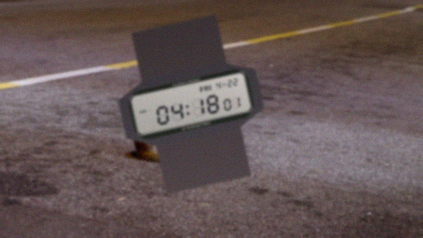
4:18:01
